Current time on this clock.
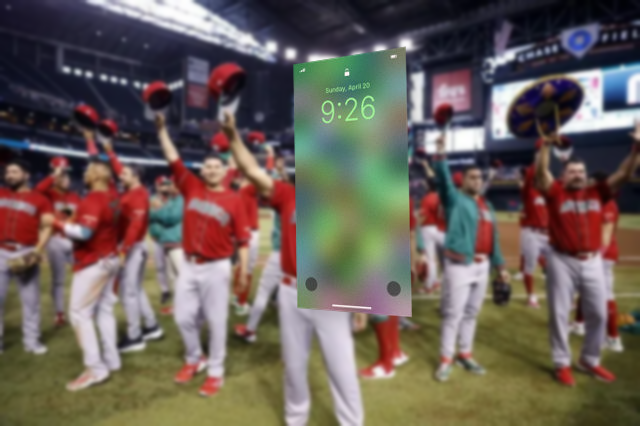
9:26
